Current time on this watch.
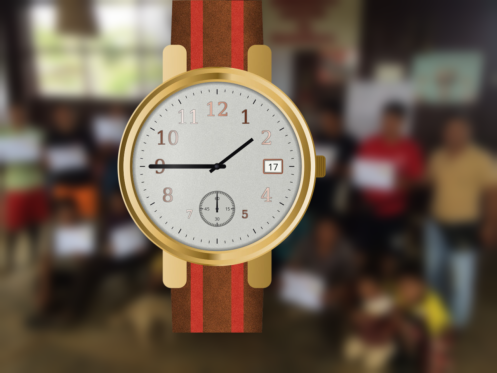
1:45
